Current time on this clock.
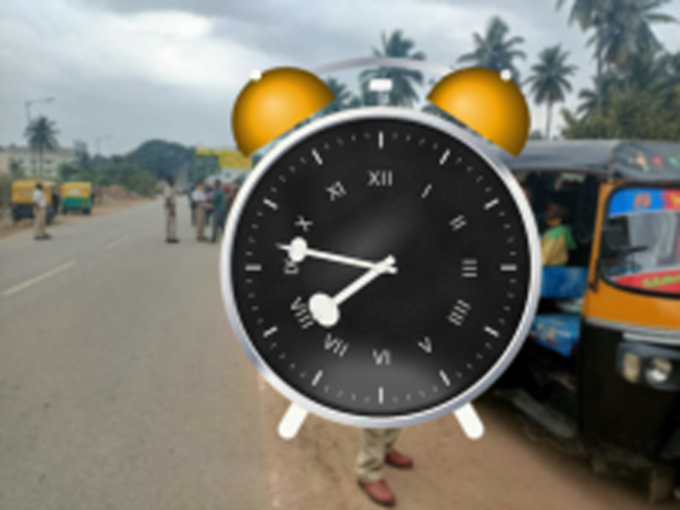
7:47
